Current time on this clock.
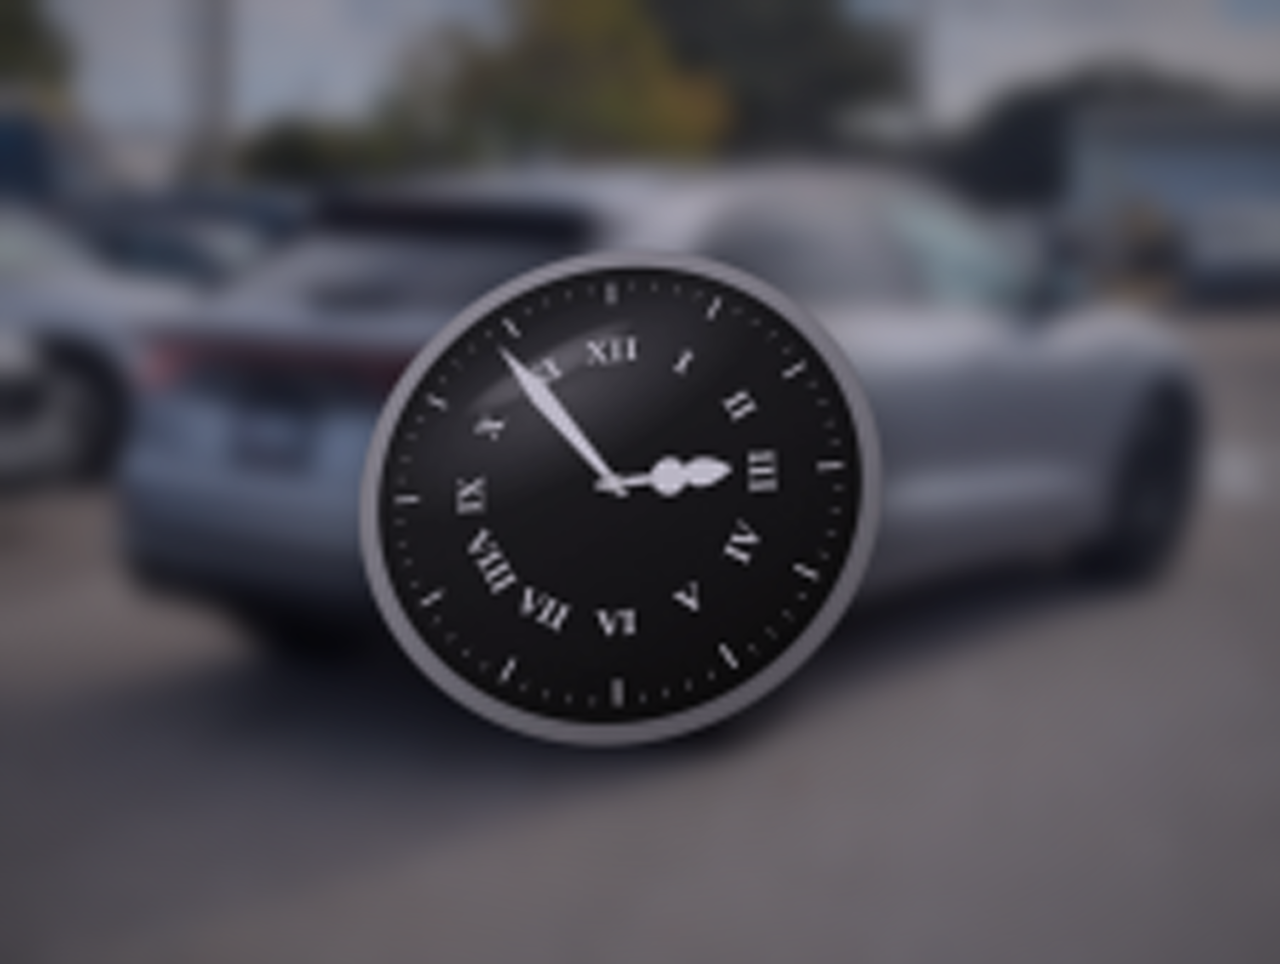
2:54
